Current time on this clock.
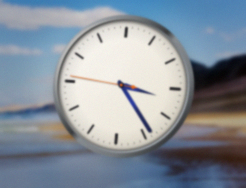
3:23:46
